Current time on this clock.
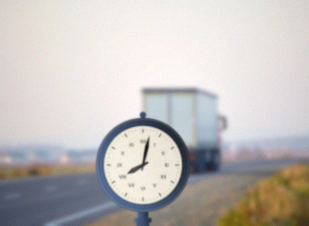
8:02
